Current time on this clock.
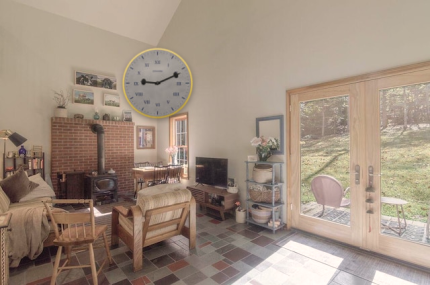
9:11
